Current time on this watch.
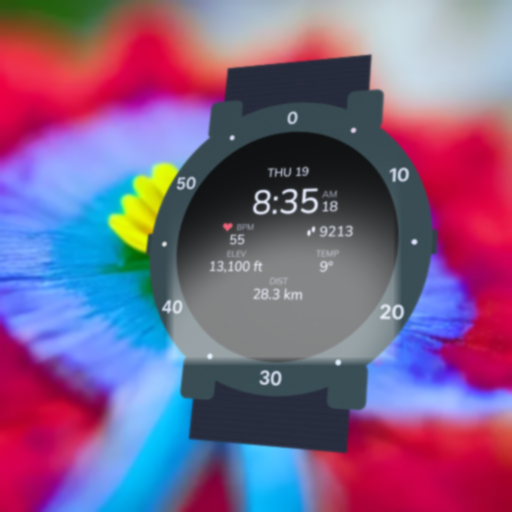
8:35:18
